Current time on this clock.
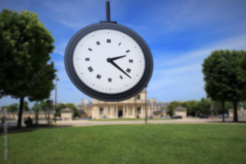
2:22
